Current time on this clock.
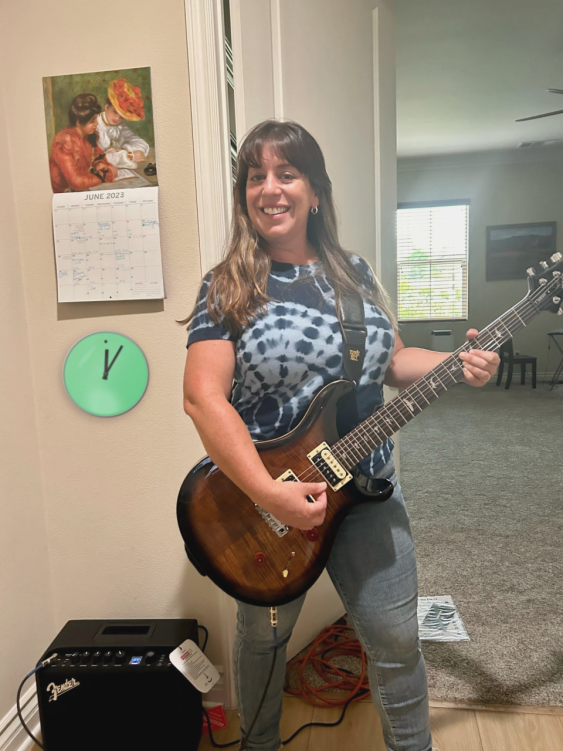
12:05
